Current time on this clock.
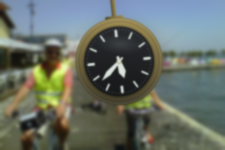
5:38
